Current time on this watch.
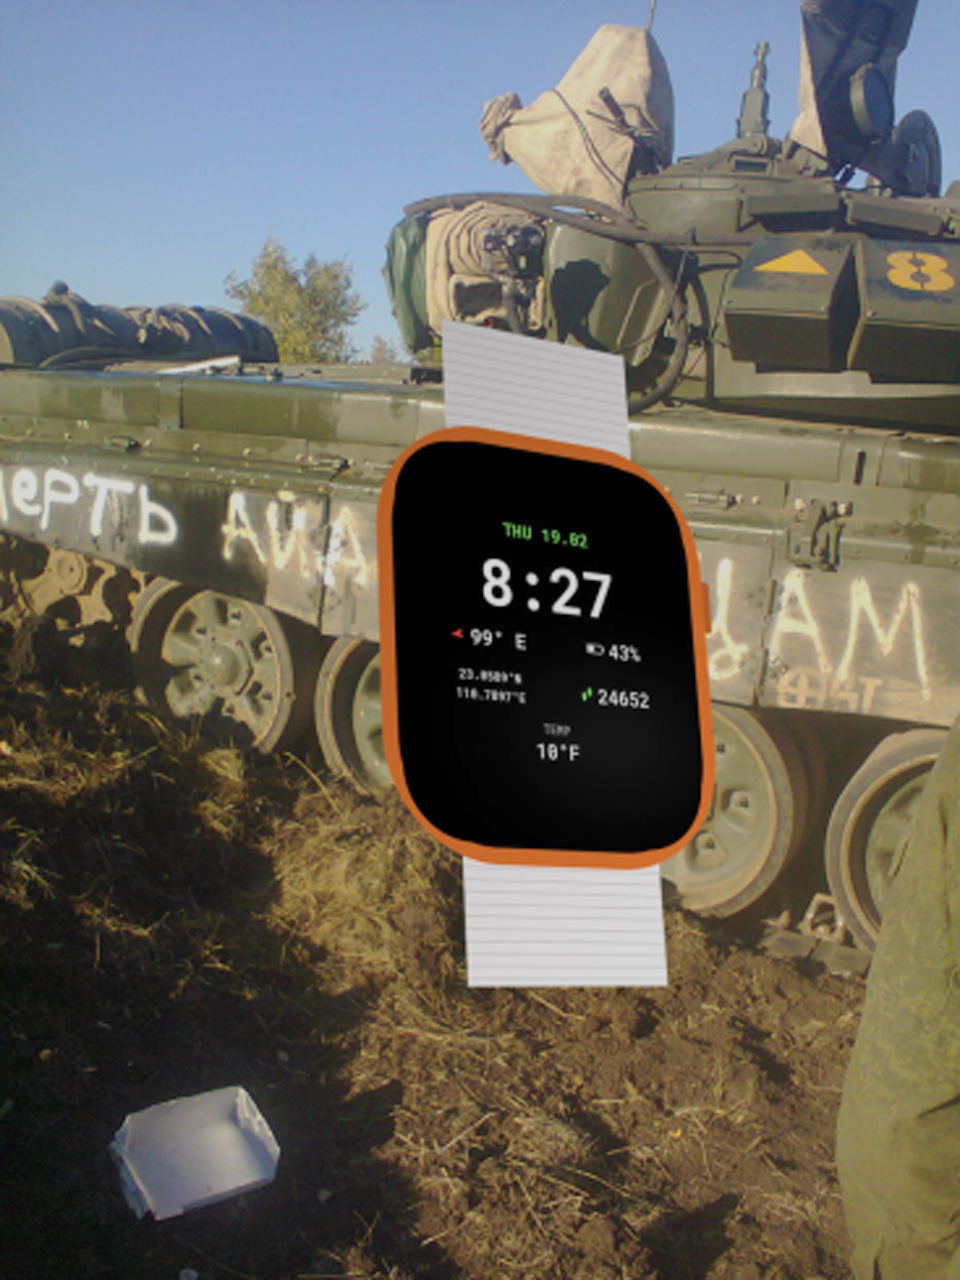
8:27
